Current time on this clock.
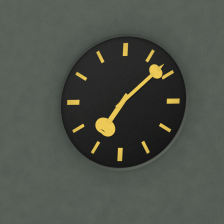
7:08
